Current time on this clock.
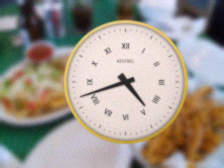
4:42
